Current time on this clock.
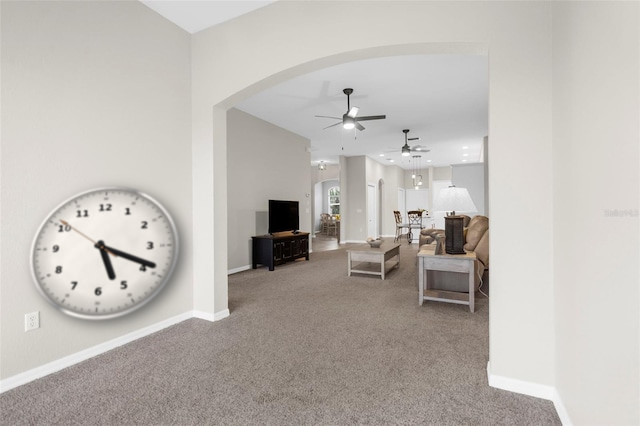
5:18:51
